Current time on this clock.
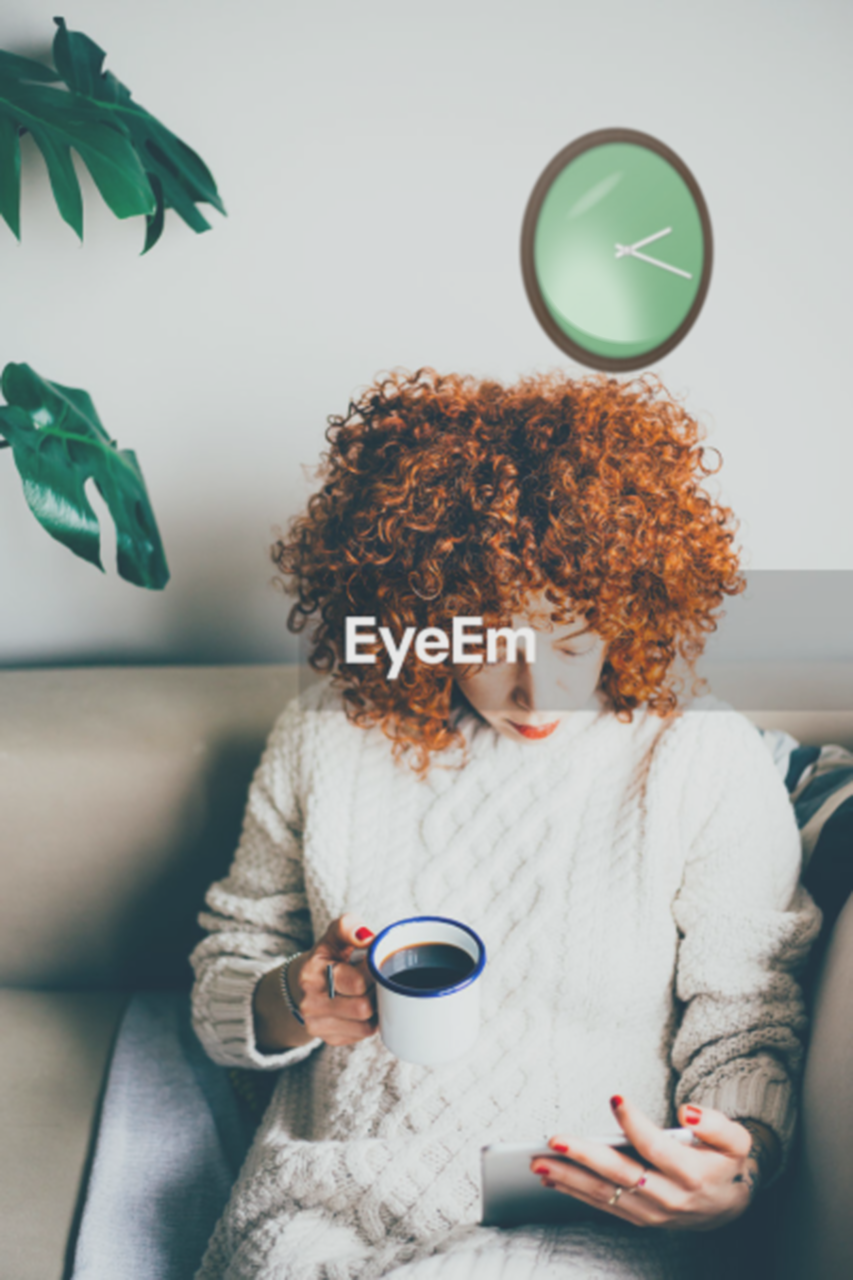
2:18
